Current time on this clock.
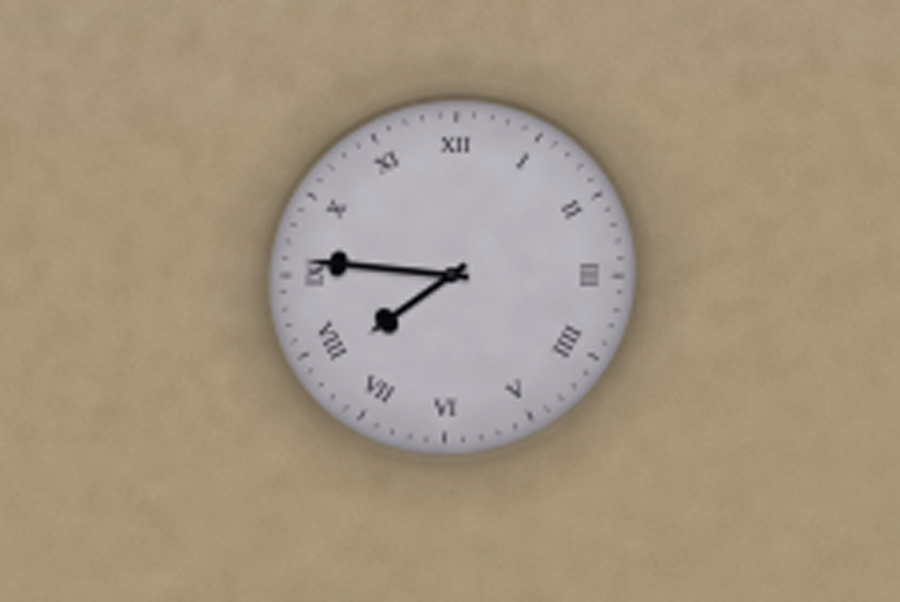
7:46
